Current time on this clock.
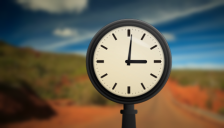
3:01
